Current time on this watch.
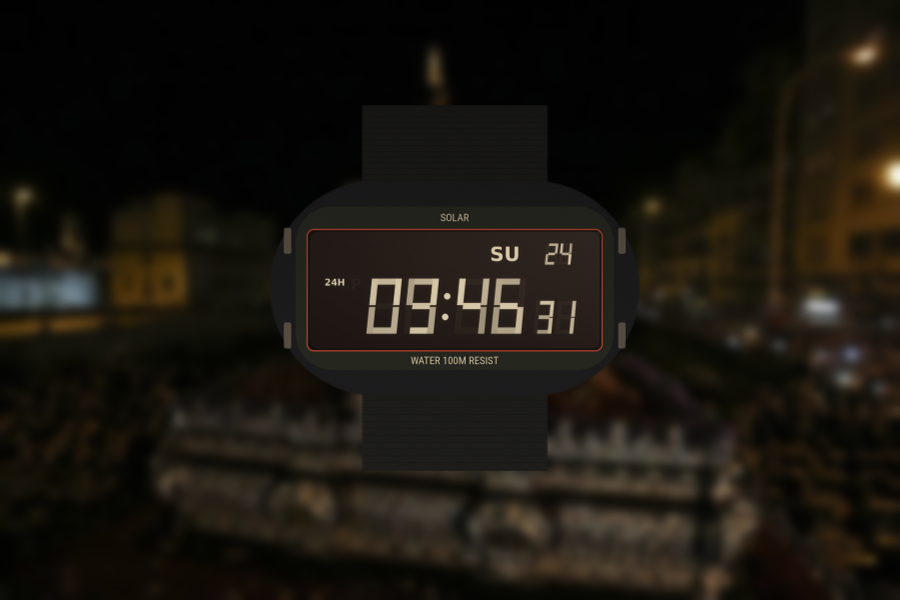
9:46:31
